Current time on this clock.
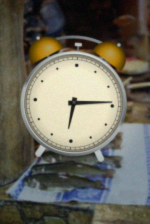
6:14
